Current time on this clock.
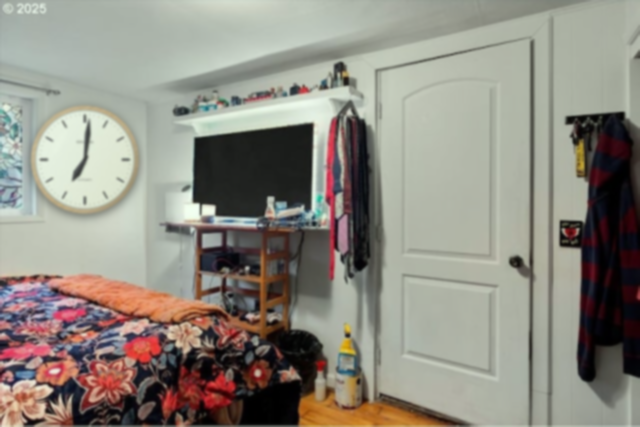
7:01
